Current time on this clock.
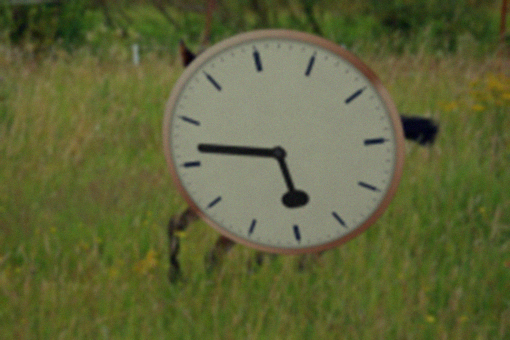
5:47
